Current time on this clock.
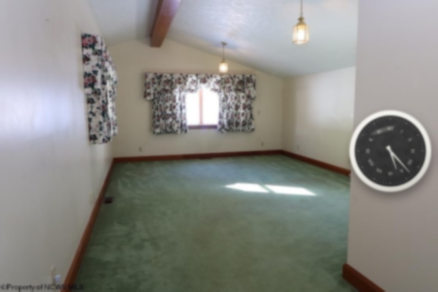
5:23
